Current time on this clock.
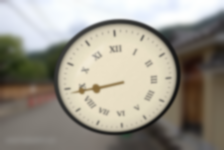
8:44
